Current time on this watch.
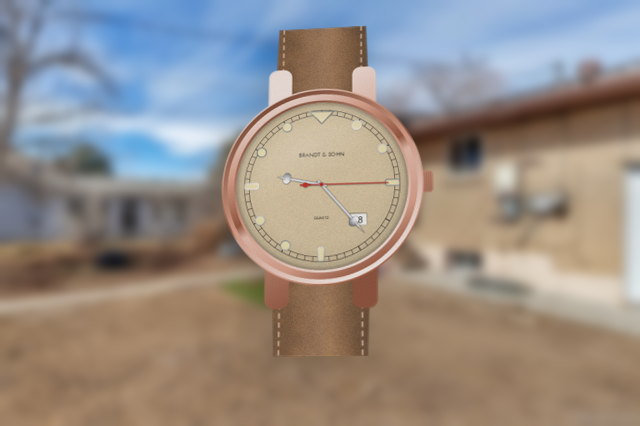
9:23:15
